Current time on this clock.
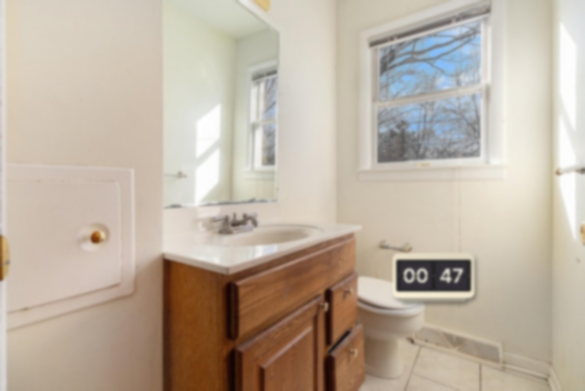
0:47
